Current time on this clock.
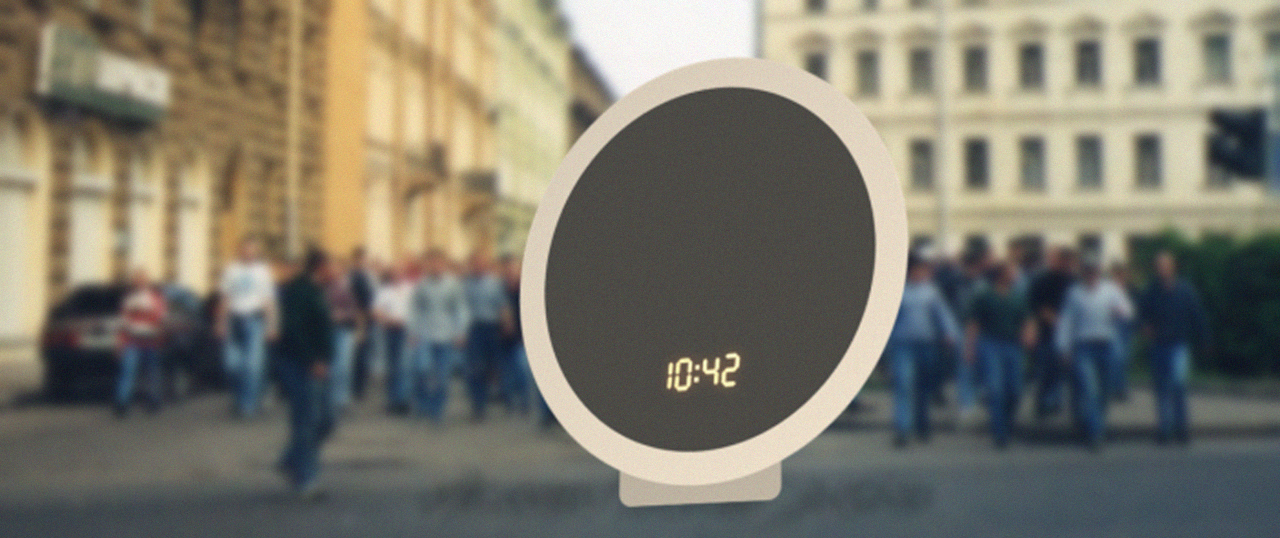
10:42
